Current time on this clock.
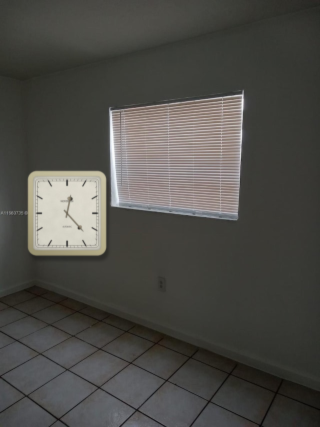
12:23
